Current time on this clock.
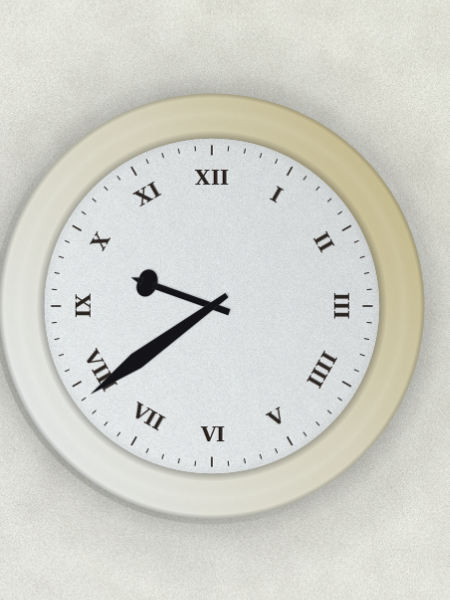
9:39
